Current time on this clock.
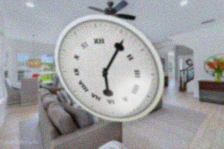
6:06
